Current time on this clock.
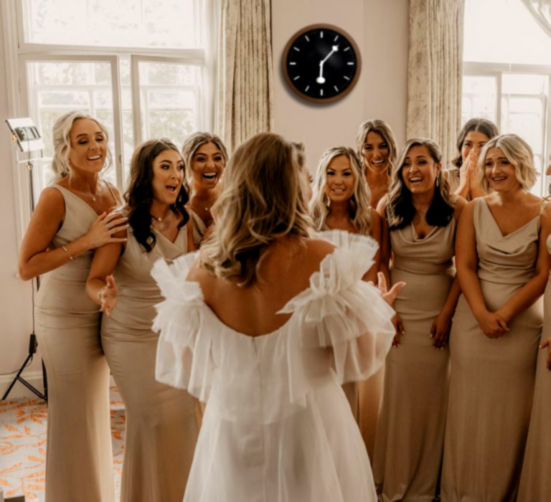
6:07
